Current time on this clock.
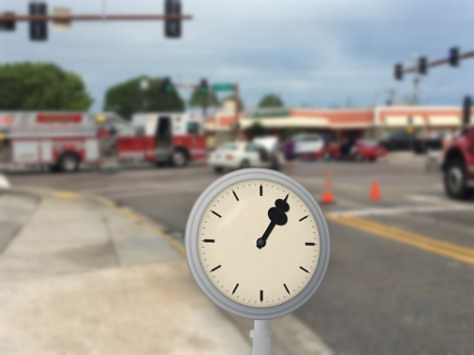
1:05
